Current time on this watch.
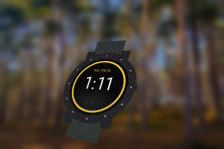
1:11
